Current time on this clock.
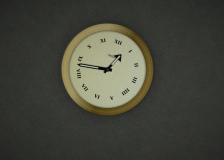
12:43
